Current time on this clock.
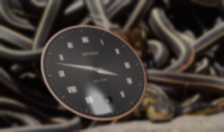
3:48
